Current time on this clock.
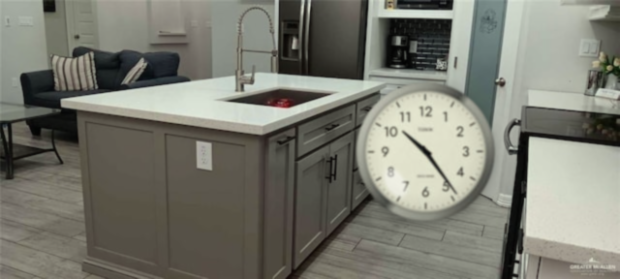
10:24
